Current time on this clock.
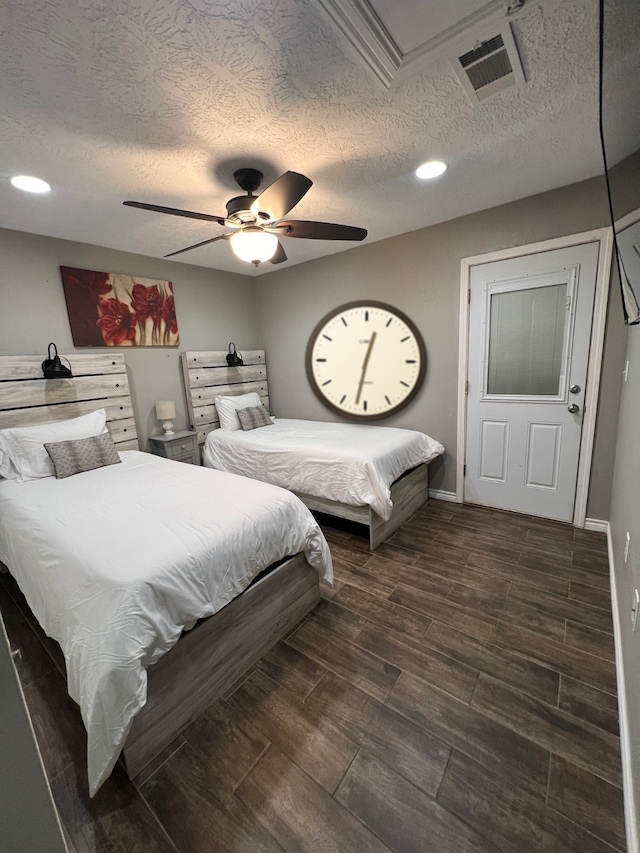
12:32
